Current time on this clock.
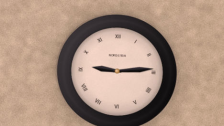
9:14
